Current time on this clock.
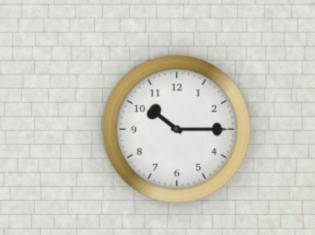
10:15
